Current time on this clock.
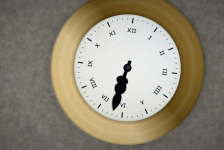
6:32
